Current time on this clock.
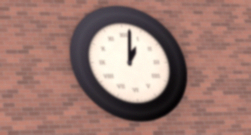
1:02
